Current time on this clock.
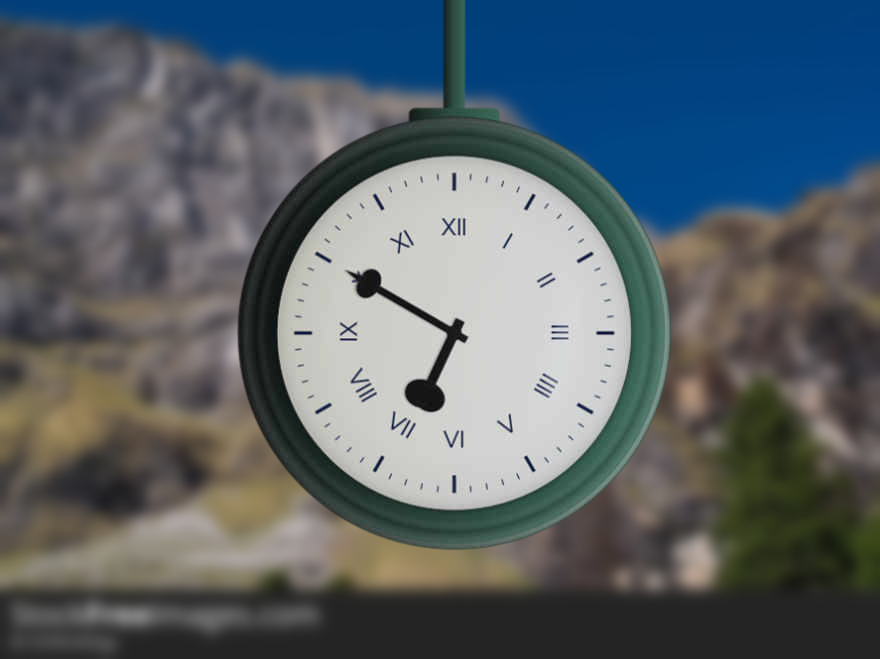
6:50
